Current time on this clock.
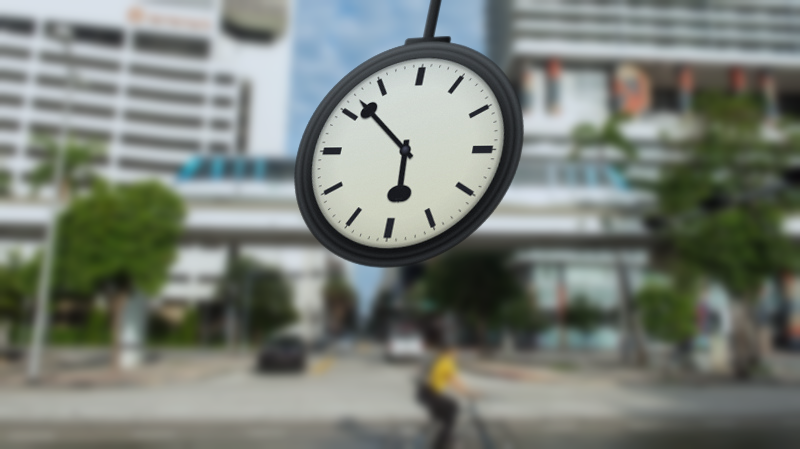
5:52
